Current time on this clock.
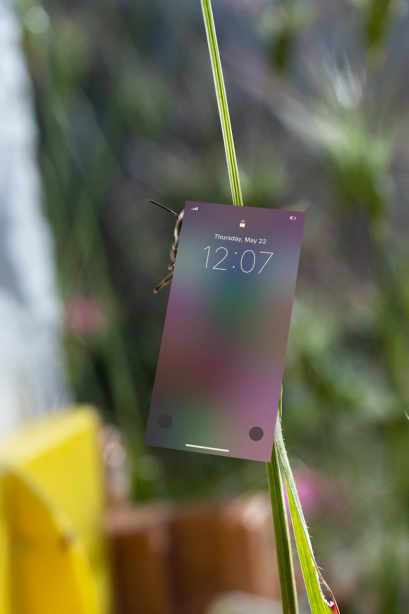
12:07
